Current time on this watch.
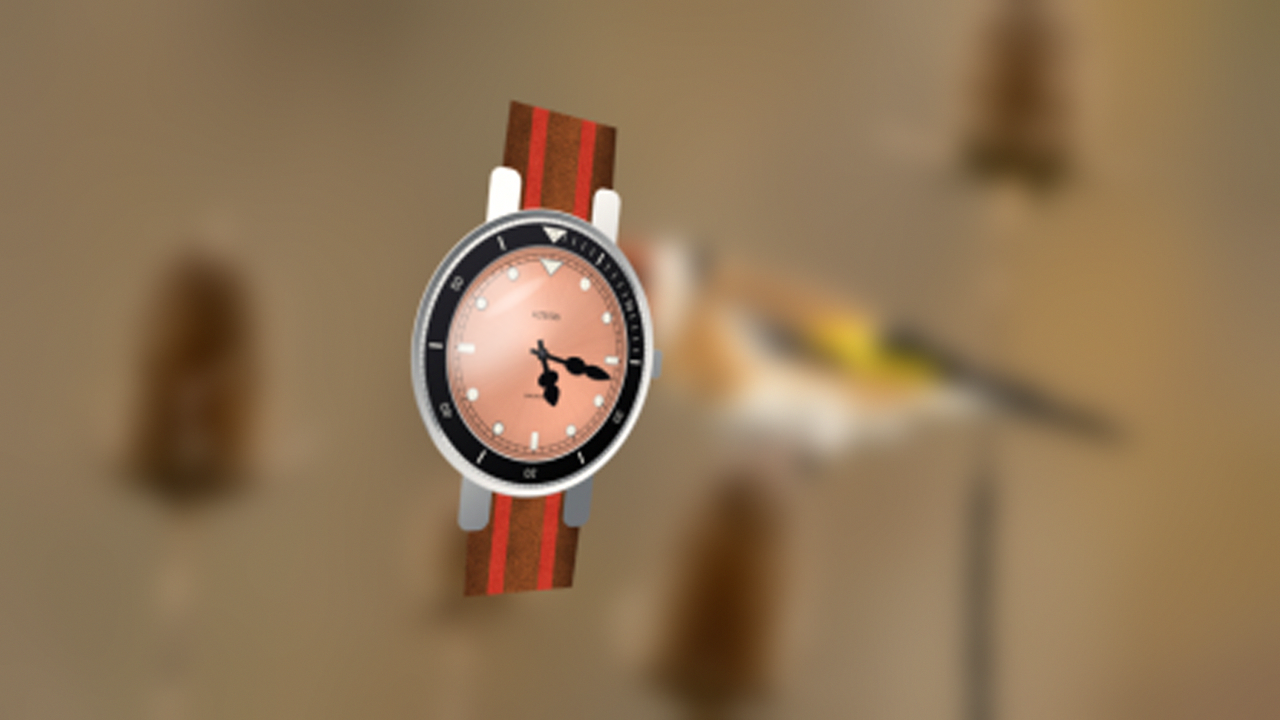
5:17
